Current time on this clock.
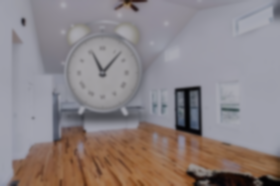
11:07
